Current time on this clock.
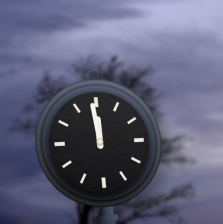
11:59
